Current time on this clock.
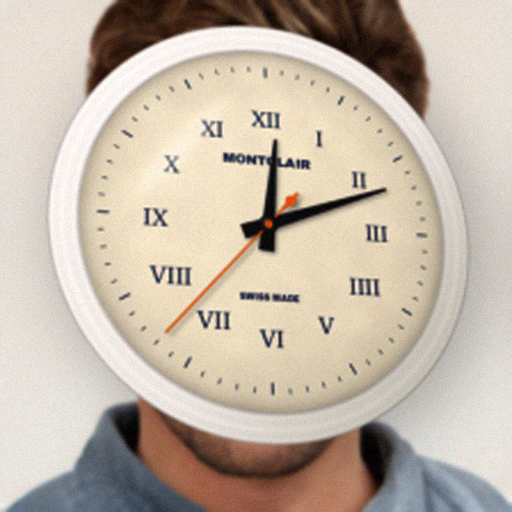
12:11:37
